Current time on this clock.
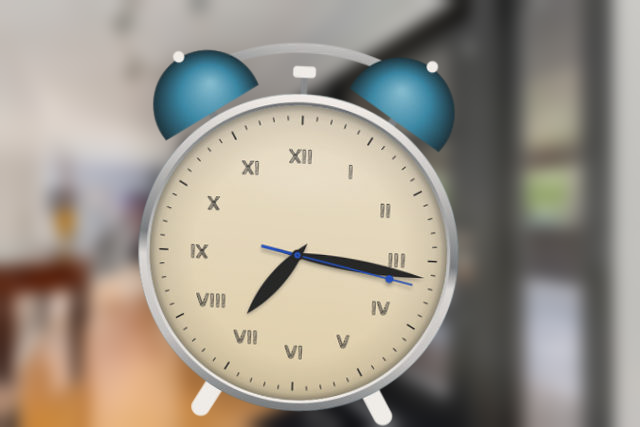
7:16:17
